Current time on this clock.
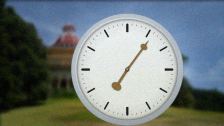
7:06
